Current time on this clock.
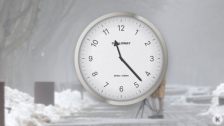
11:23
